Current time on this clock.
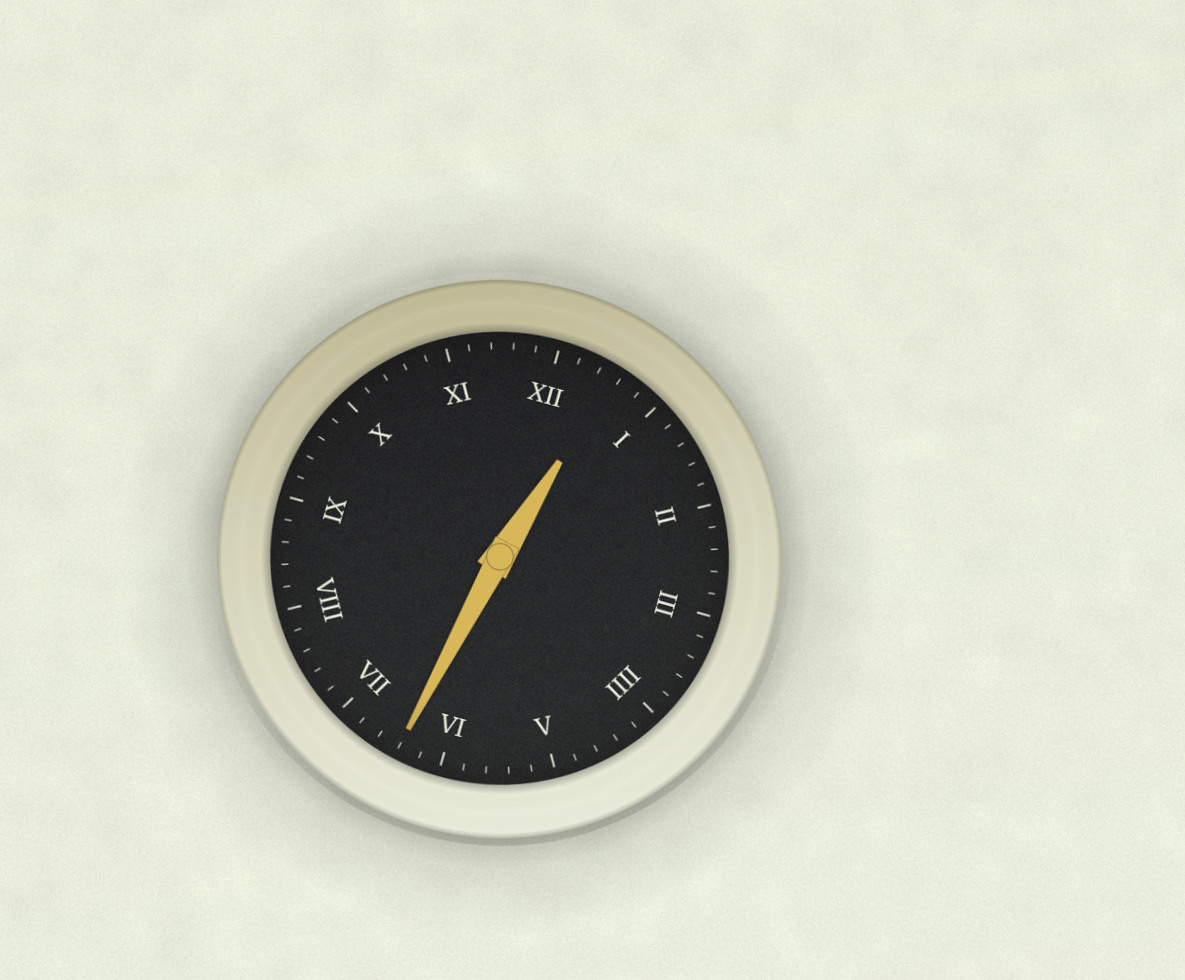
12:32
